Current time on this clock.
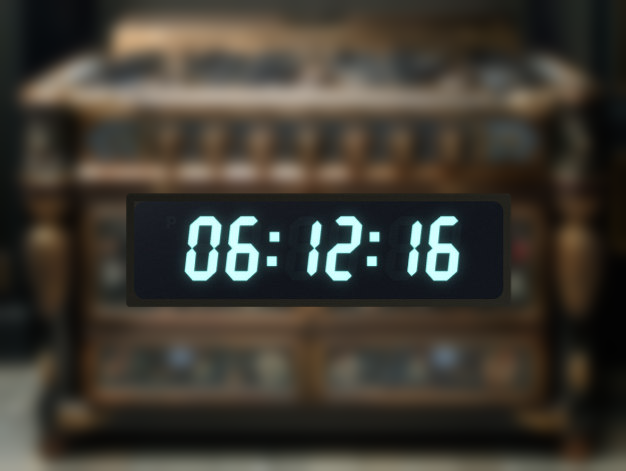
6:12:16
